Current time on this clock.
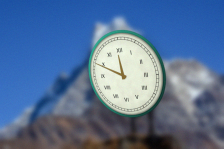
11:49
